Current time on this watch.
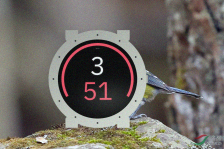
3:51
